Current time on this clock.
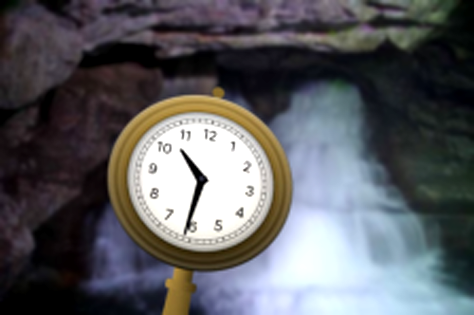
10:31
